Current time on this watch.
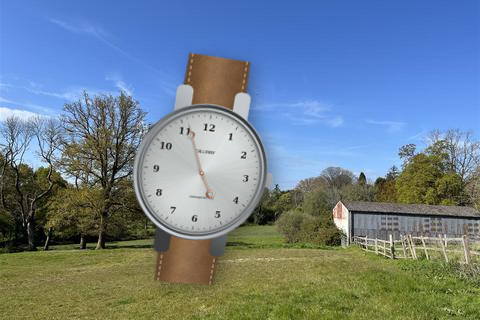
4:56
